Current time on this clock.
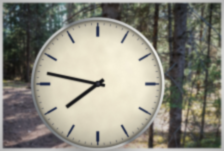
7:47
